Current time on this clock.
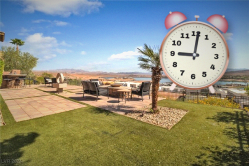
9:01
